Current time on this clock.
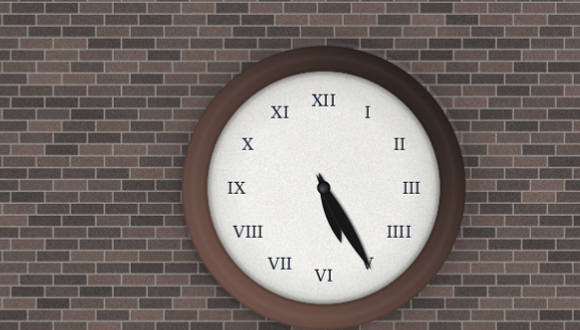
5:25
